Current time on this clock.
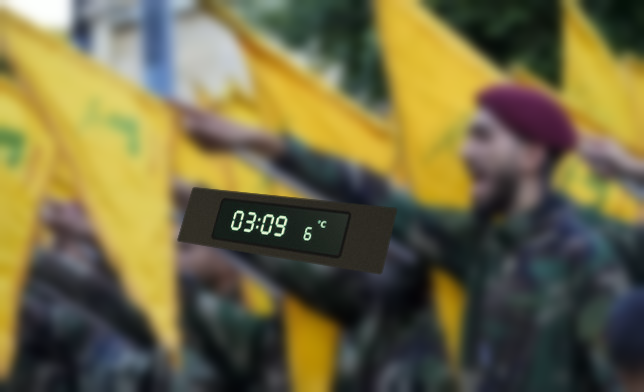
3:09
